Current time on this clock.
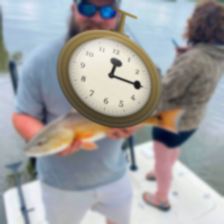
12:15
